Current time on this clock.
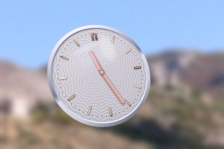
11:26
